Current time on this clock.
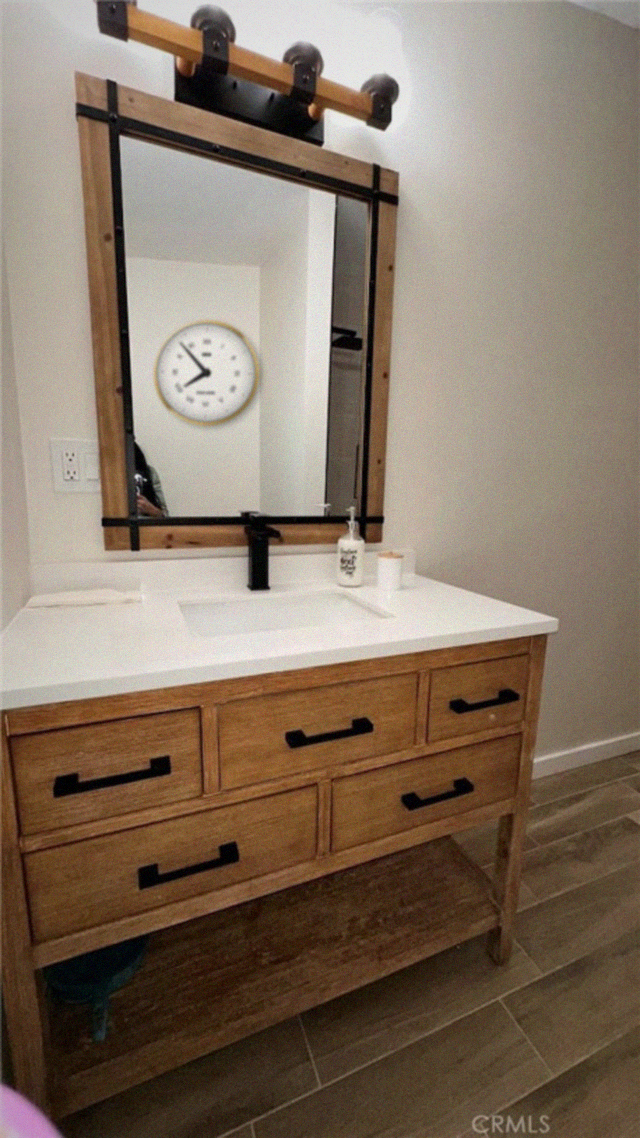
7:53
